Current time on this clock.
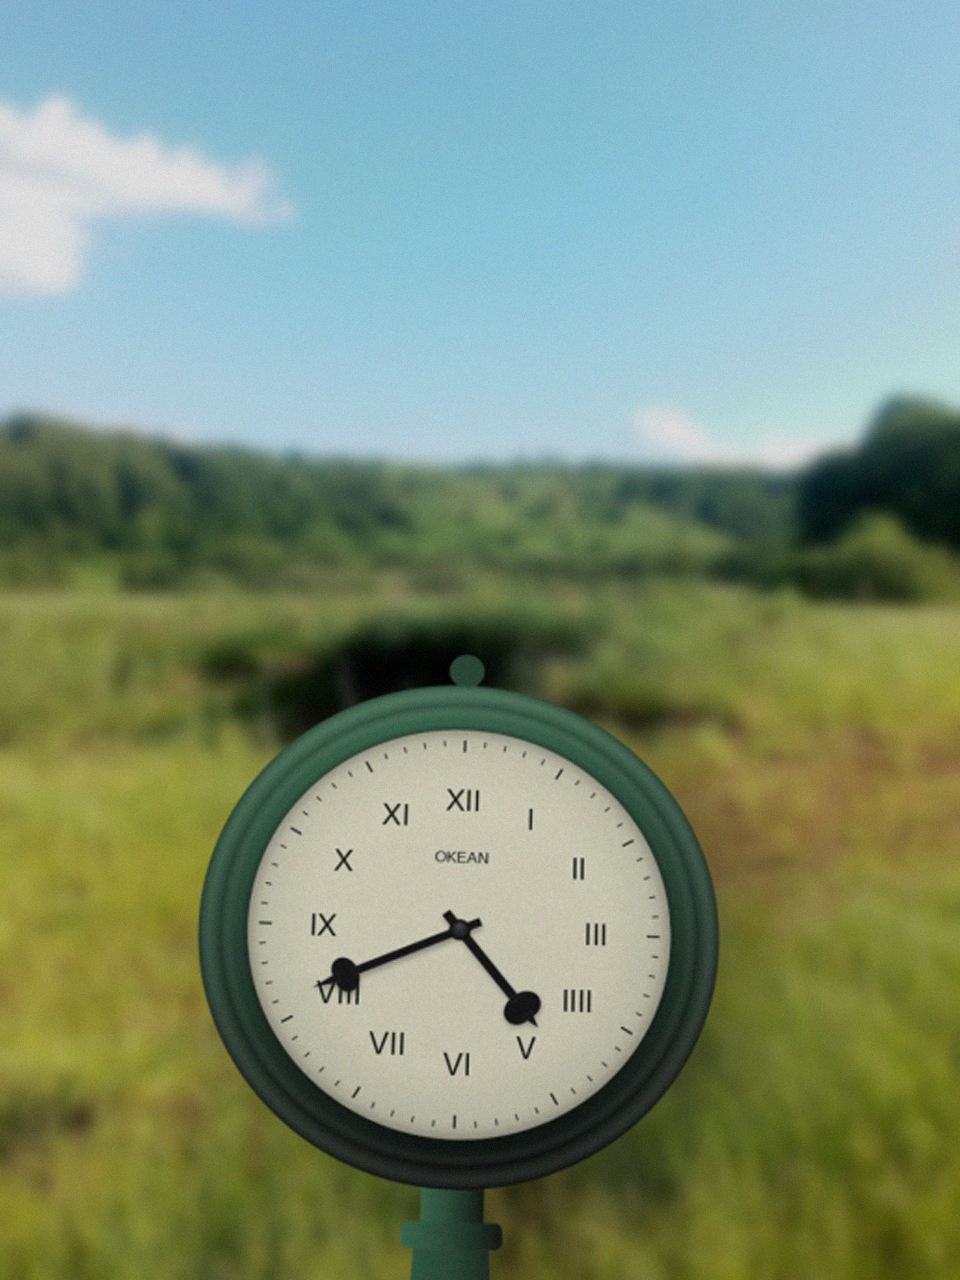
4:41
